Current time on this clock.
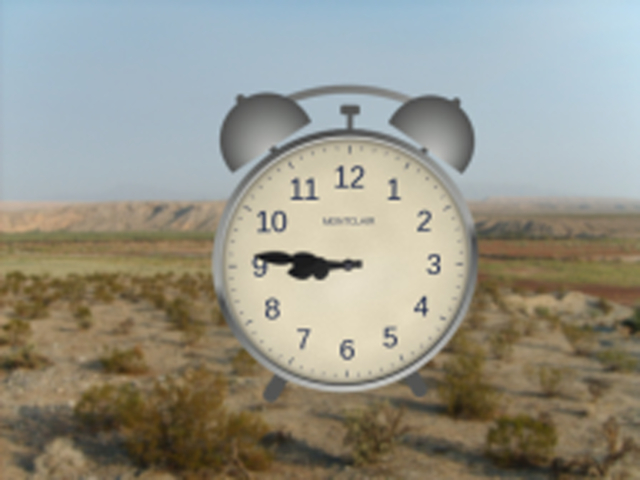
8:46
